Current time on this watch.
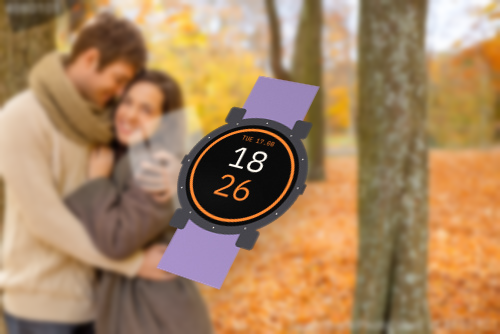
18:26
